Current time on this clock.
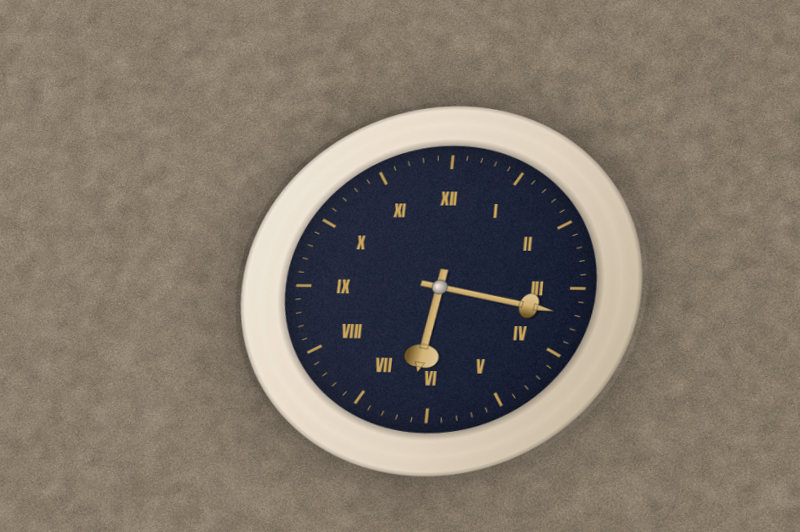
6:17
